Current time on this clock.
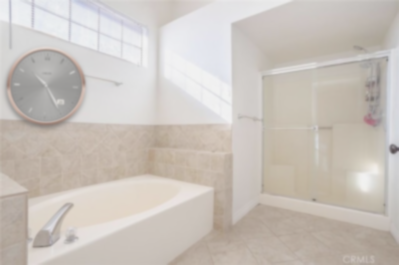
10:25
